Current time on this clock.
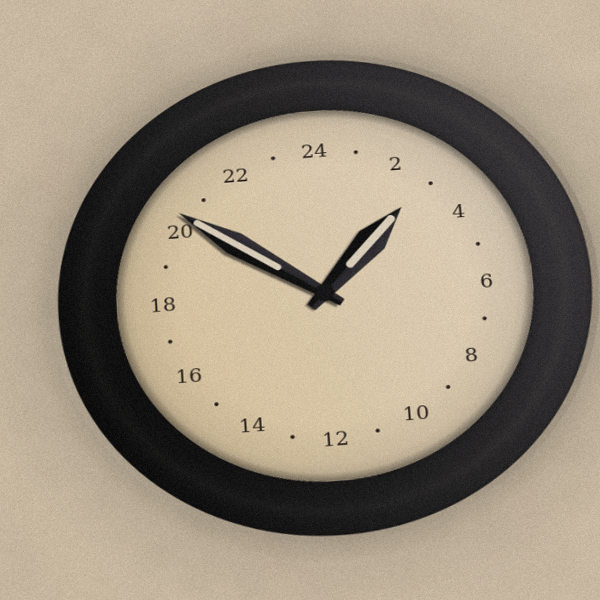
2:51
